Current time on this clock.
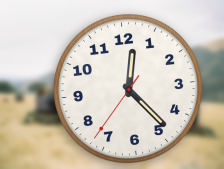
12:23:37
